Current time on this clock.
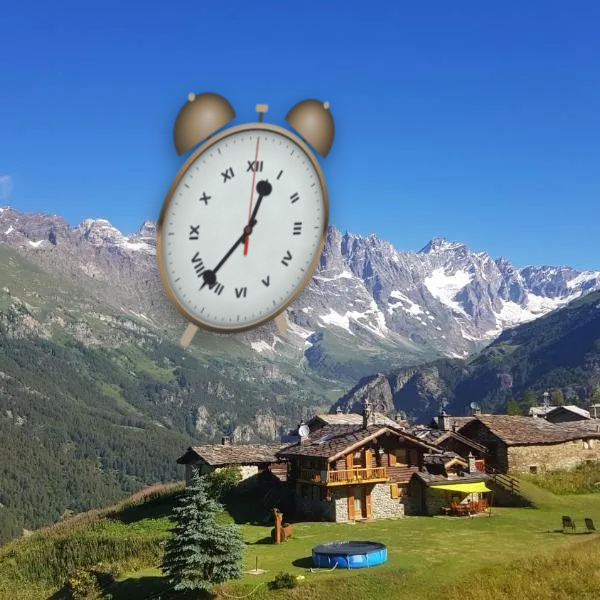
12:37:00
